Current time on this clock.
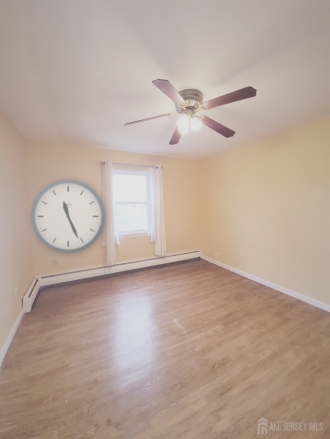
11:26
